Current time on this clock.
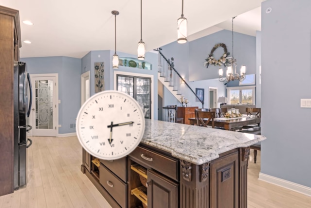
6:14
